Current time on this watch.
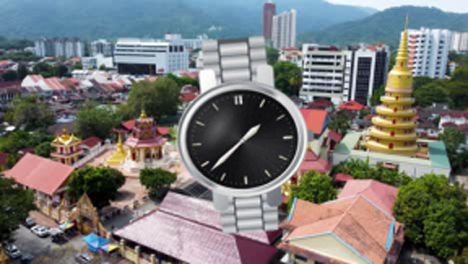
1:38
